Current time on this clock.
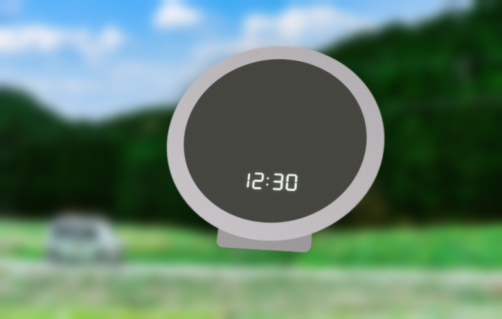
12:30
